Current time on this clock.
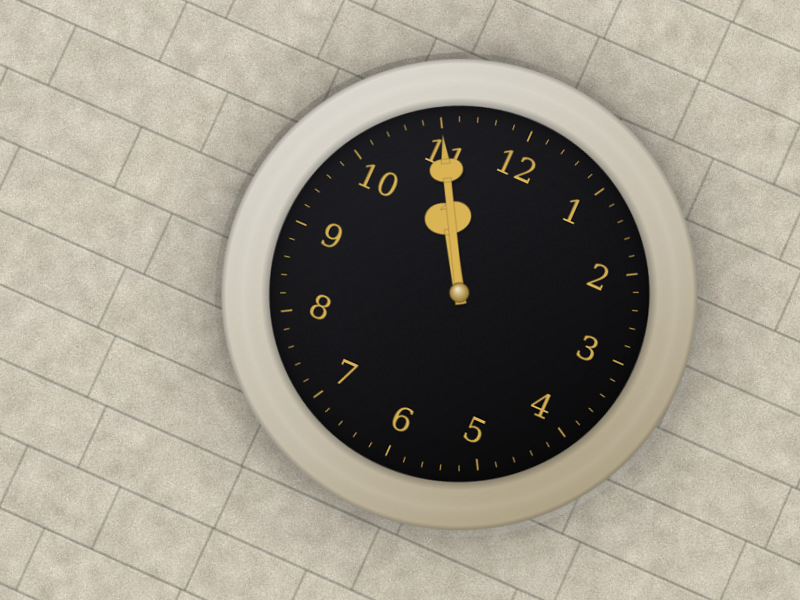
10:55
